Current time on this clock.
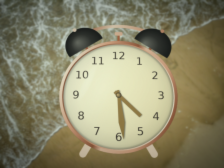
4:29
